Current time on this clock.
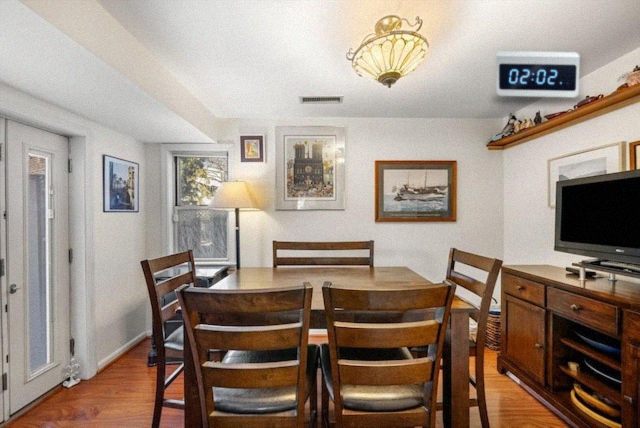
2:02
